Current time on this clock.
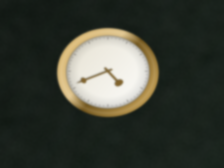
4:41
